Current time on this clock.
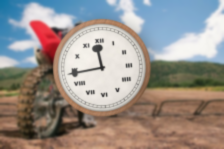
11:44
